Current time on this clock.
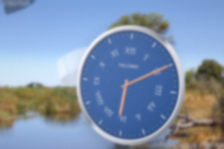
6:10
